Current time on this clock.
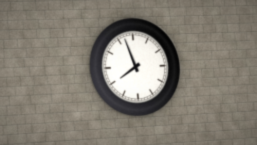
7:57
